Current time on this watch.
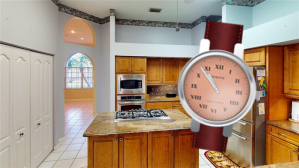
10:53
